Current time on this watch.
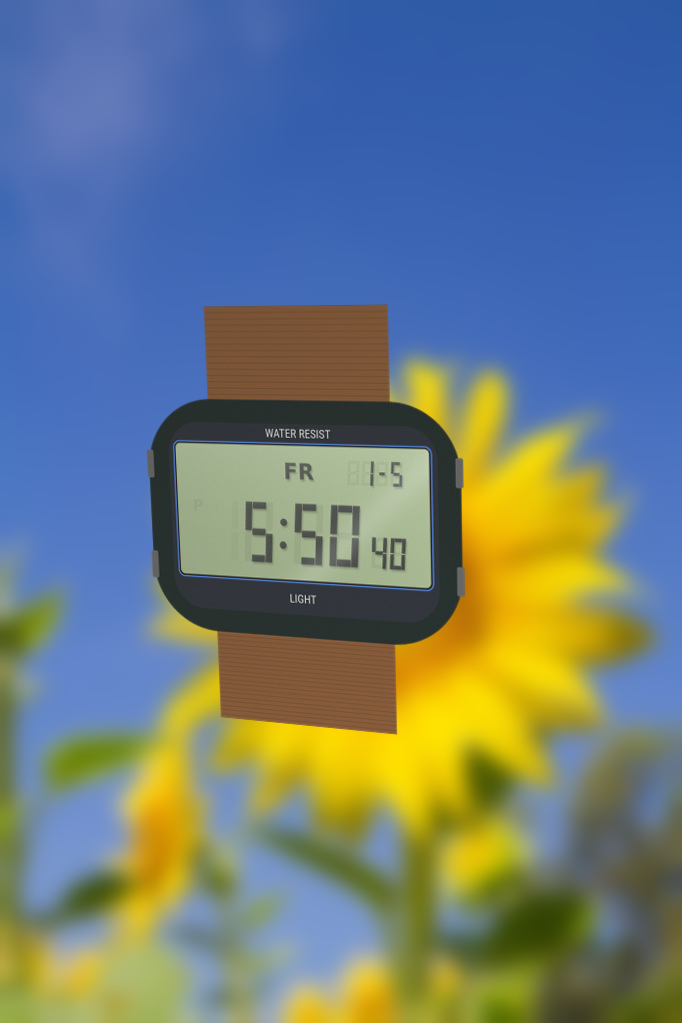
5:50:40
